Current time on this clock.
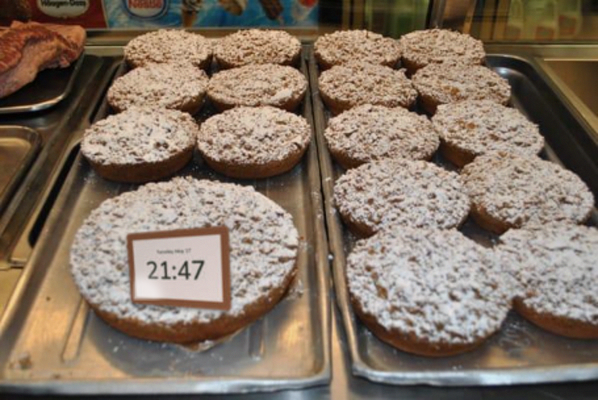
21:47
